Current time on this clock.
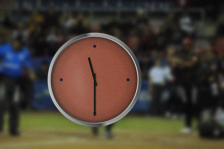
11:30
